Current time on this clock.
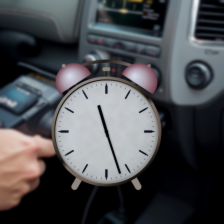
11:27
